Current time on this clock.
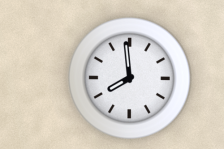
7:59
